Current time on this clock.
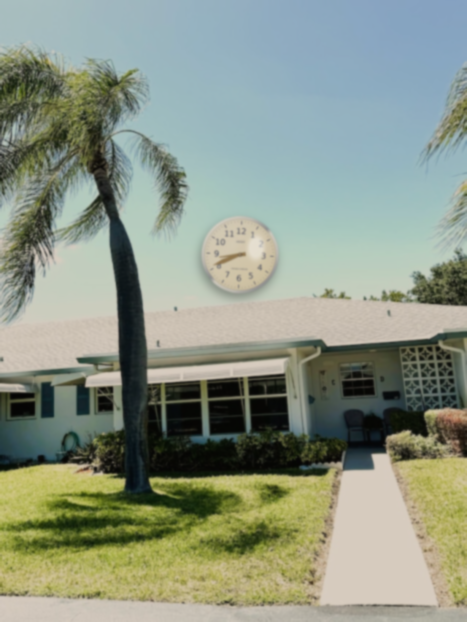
8:41
